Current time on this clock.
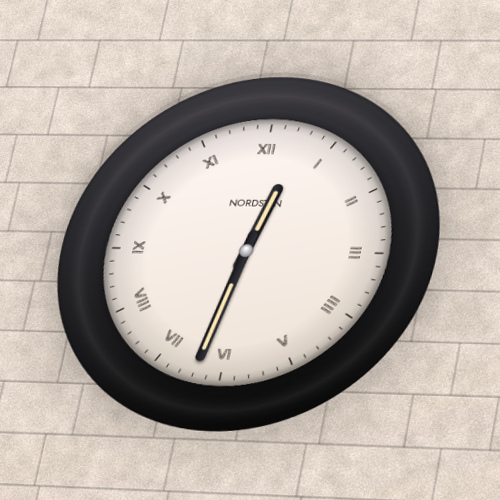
12:32
